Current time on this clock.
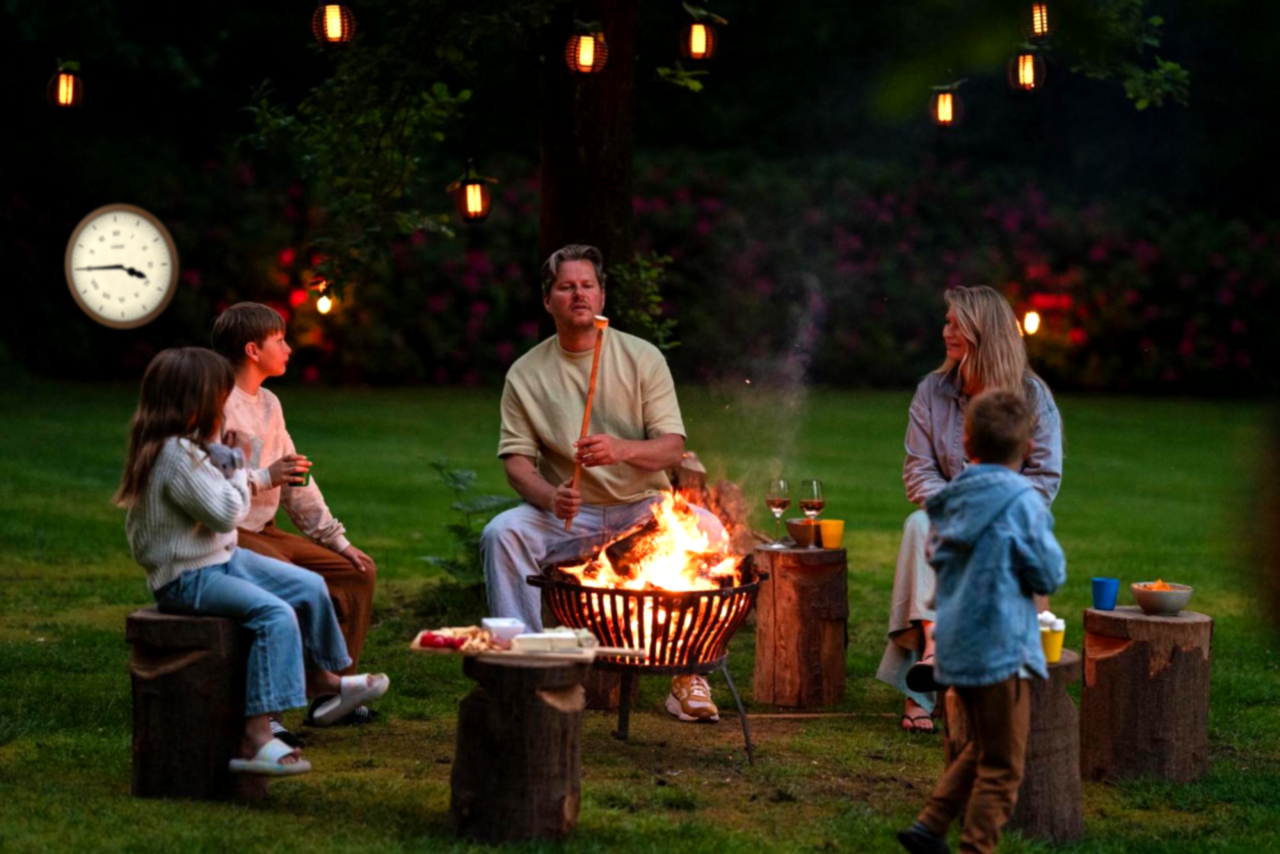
3:45
